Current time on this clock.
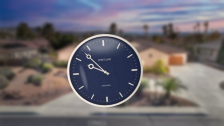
9:53
